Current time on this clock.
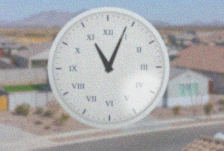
11:04
